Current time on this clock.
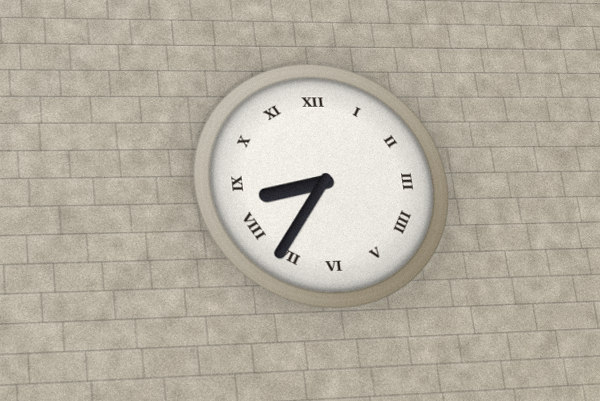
8:36
